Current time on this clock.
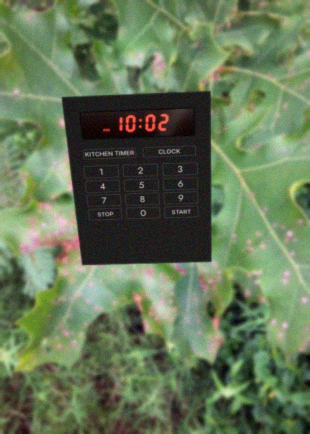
10:02
